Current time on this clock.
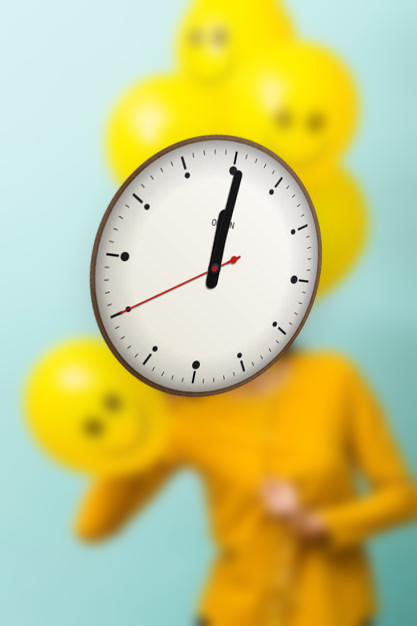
12:00:40
